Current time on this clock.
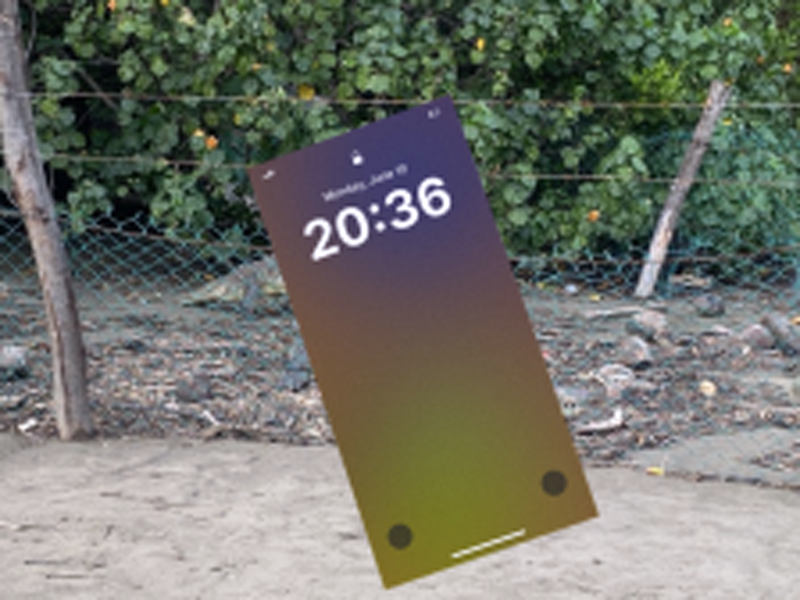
20:36
